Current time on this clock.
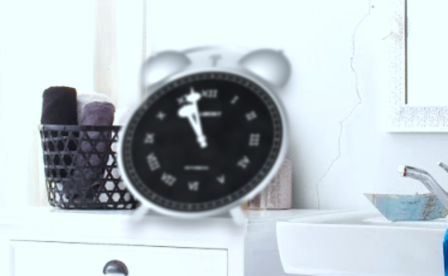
10:57
